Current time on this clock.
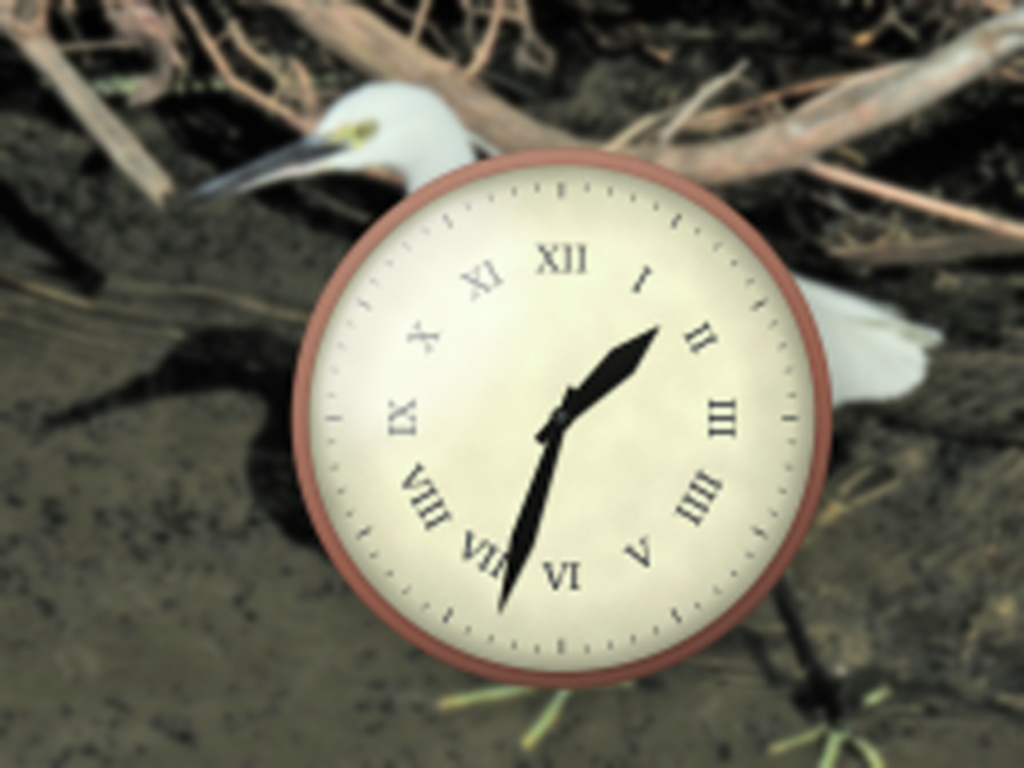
1:33
